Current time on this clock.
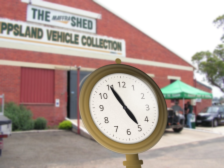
4:55
